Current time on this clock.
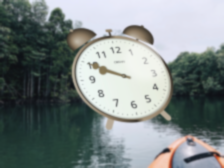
9:50
